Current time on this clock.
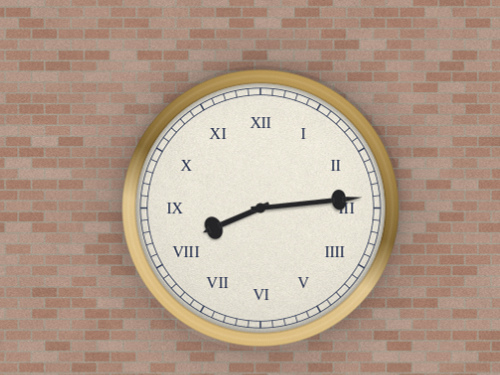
8:14
